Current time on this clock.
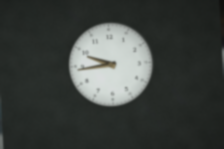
9:44
